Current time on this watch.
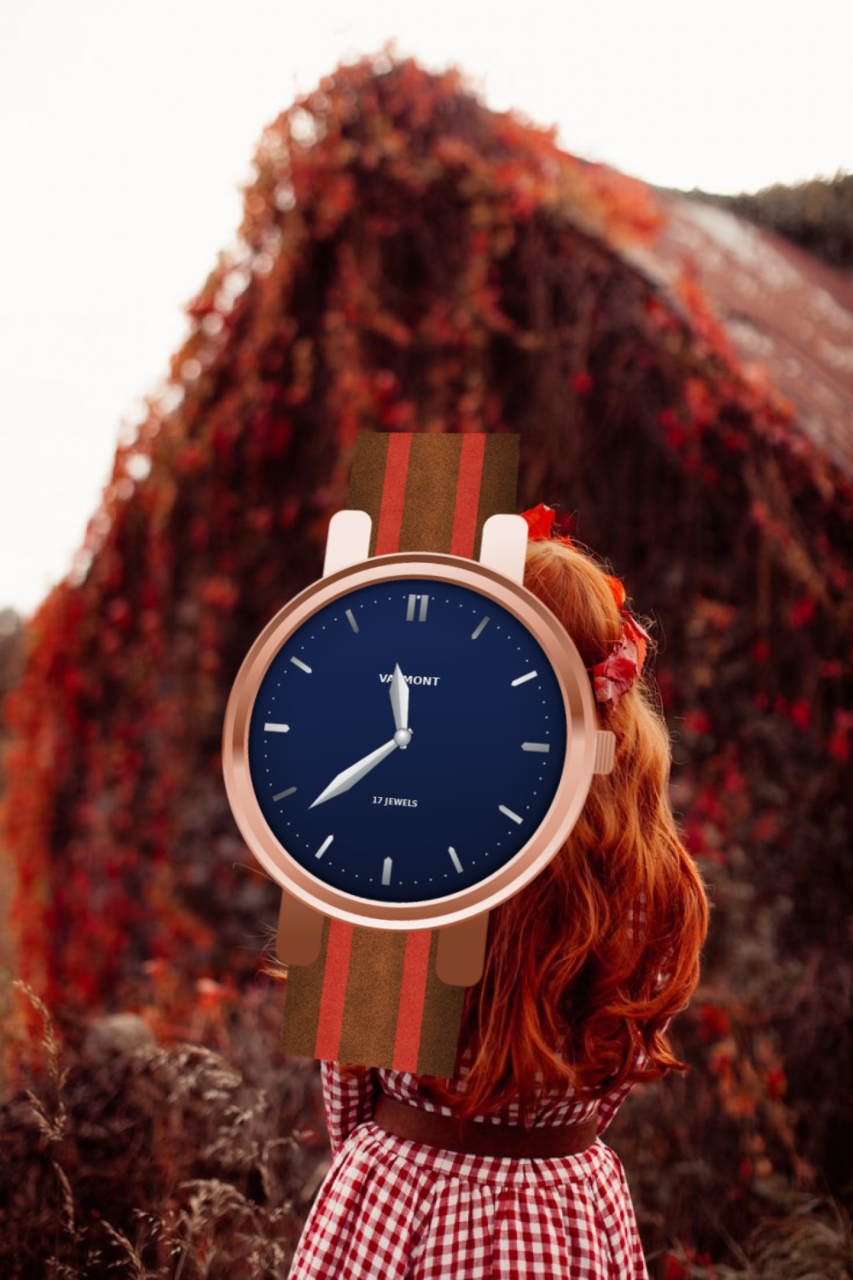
11:38
